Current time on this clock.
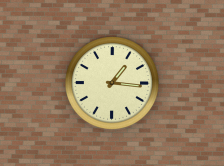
1:16
